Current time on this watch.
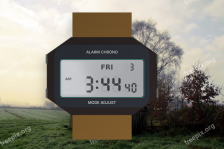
3:44:40
